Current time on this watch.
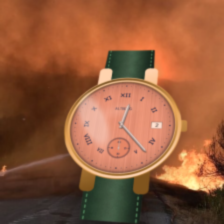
12:23
